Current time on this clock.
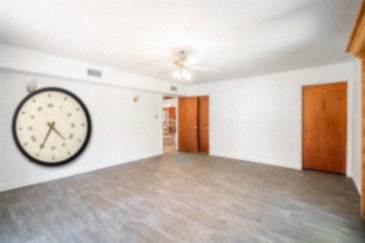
4:35
